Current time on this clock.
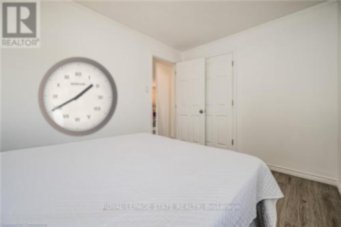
1:40
